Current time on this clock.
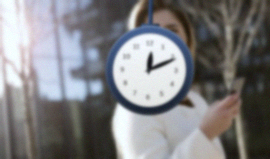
12:11
